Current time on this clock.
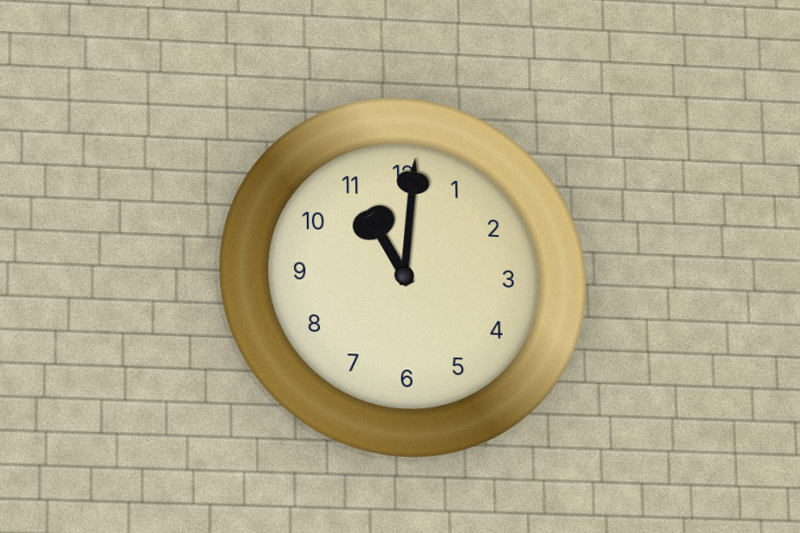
11:01
